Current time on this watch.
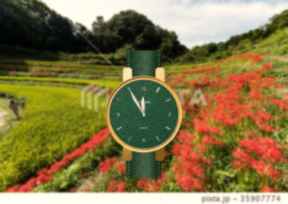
11:55
